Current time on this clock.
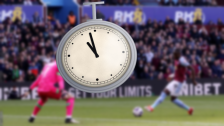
10:58
